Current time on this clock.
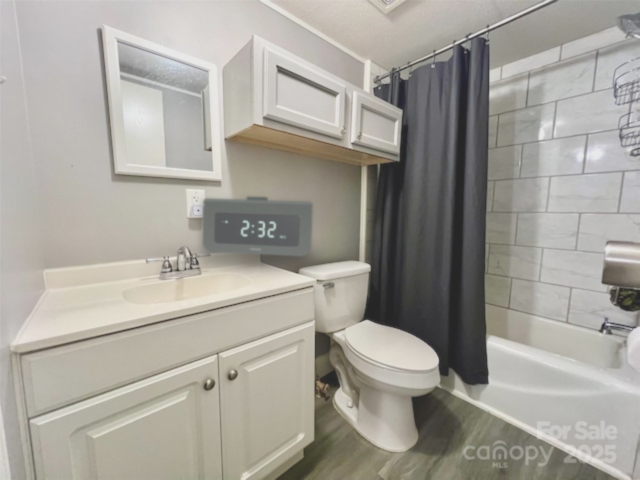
2:32
